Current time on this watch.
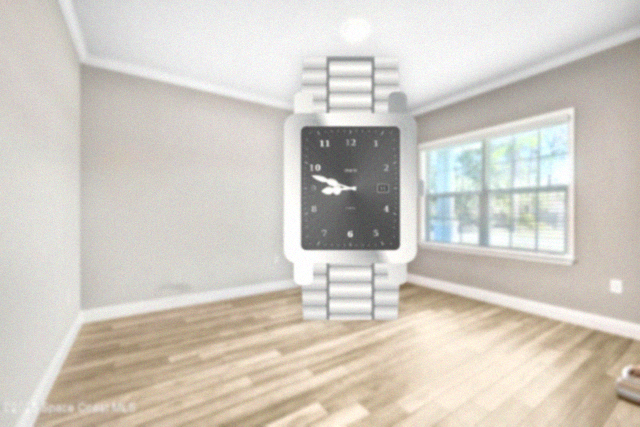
8:48
